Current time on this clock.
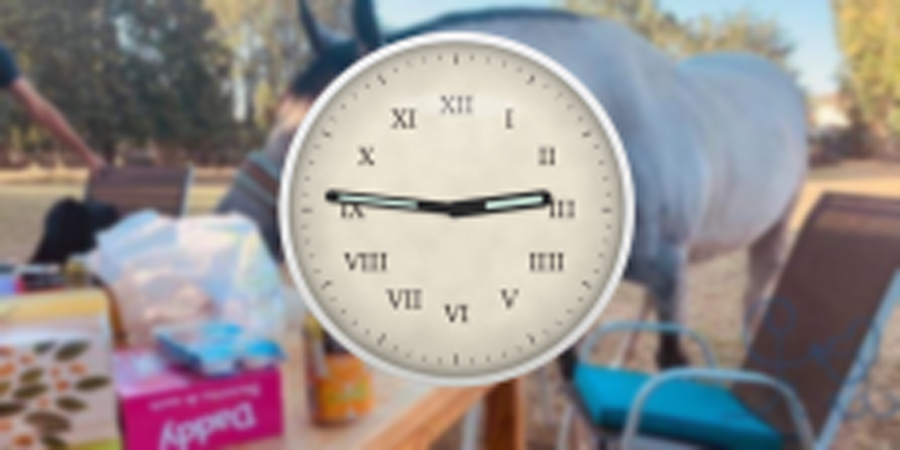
2:46
